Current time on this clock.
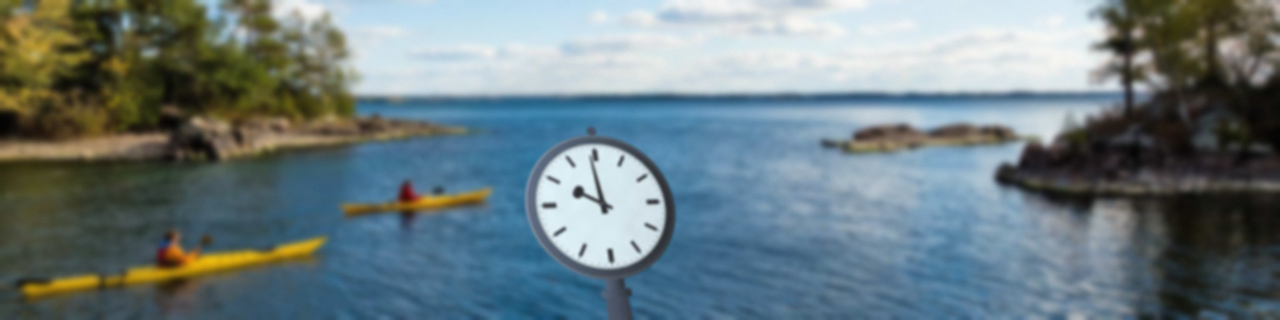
9:59
